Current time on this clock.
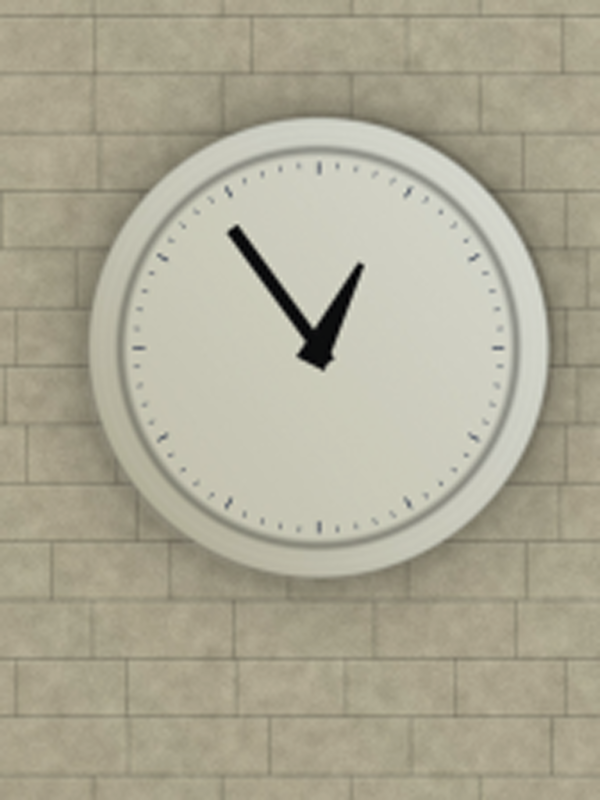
12:54
